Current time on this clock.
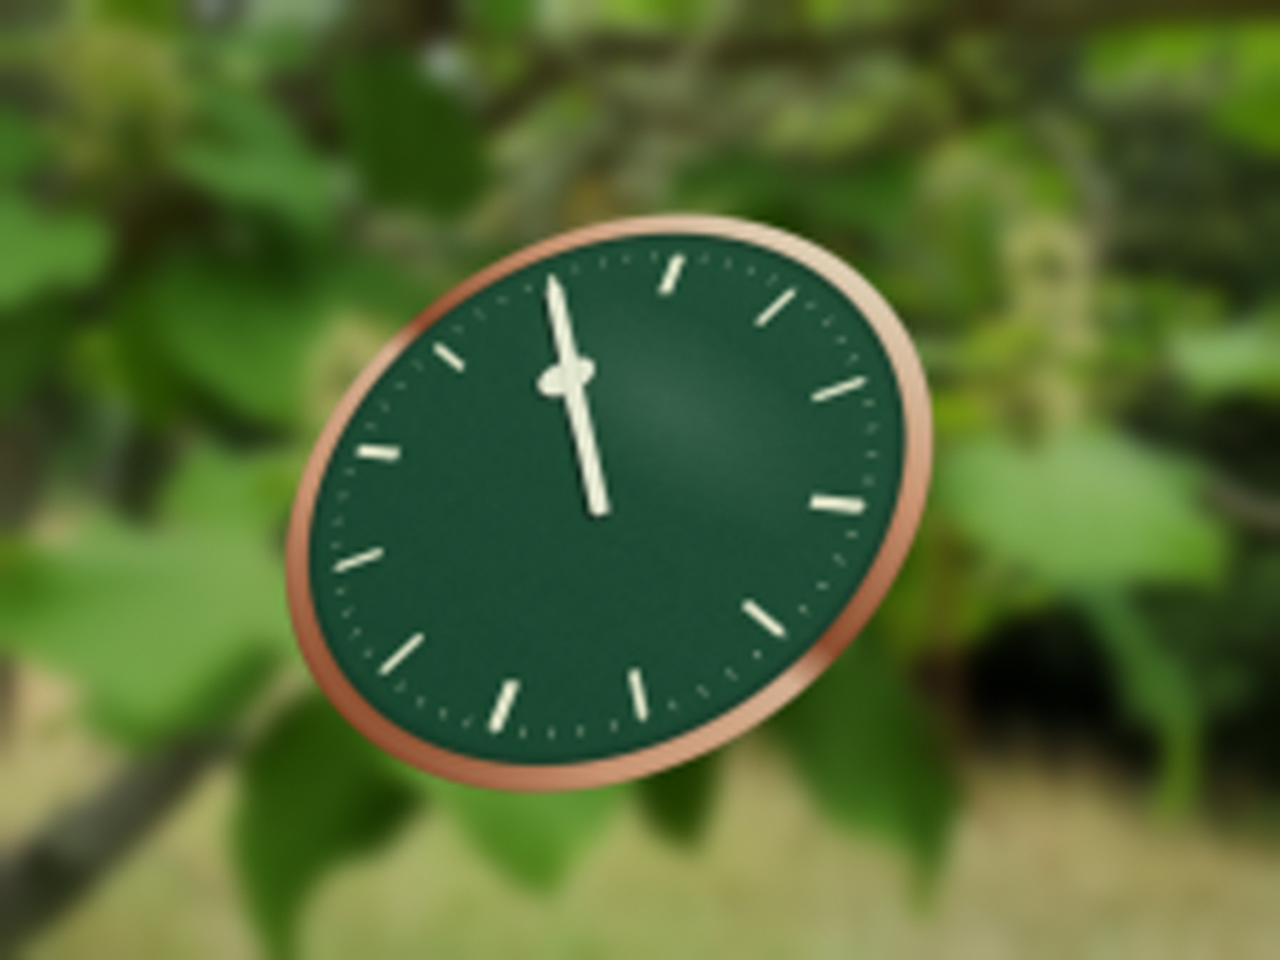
10:55
